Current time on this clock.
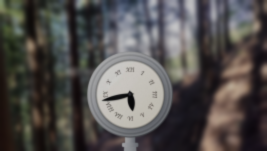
5:43
